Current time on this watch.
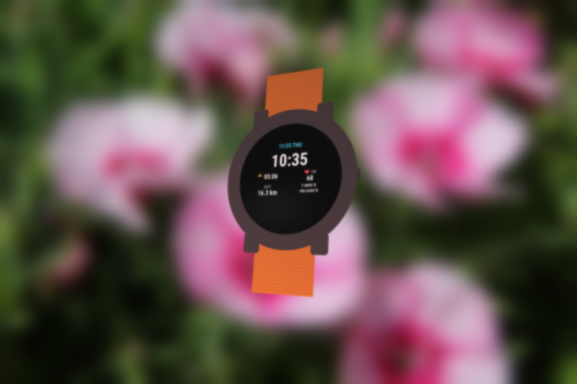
10:35
